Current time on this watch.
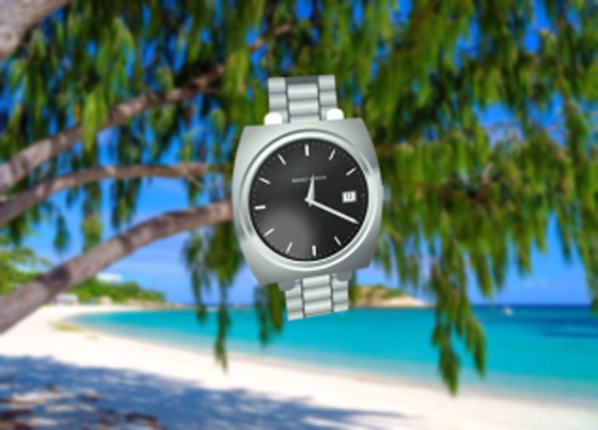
12:20
